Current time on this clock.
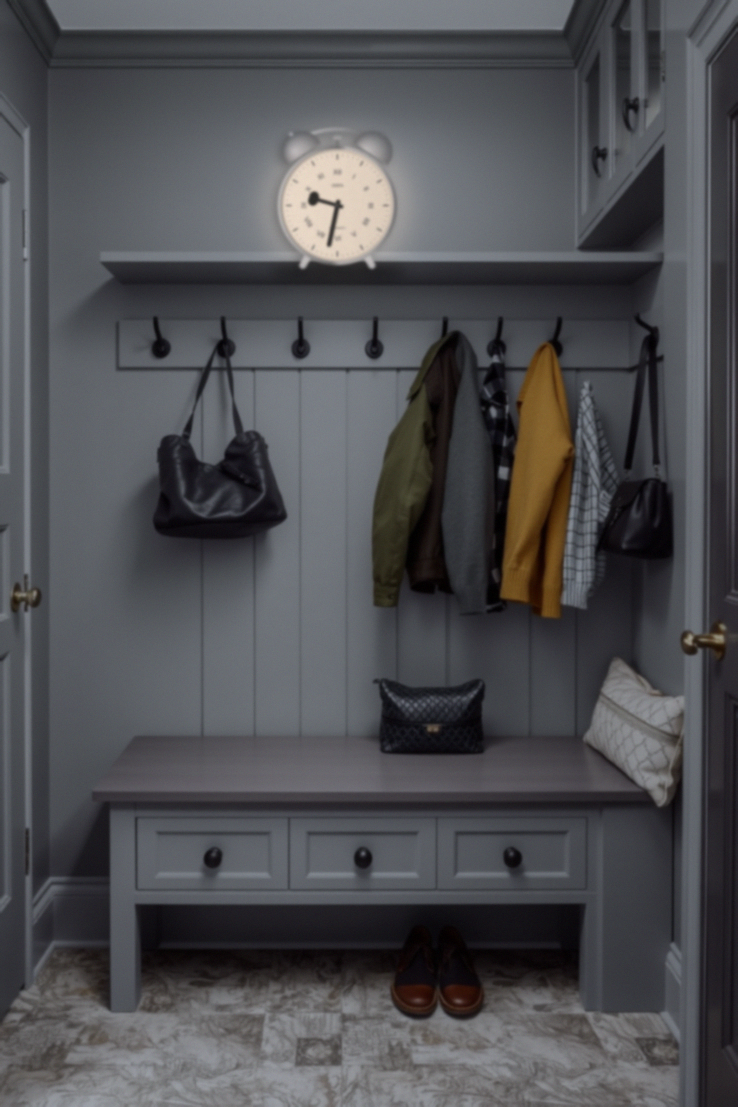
9:32
